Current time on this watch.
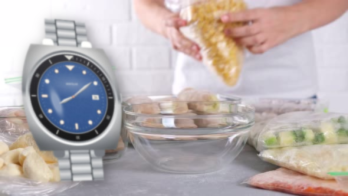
8:09
